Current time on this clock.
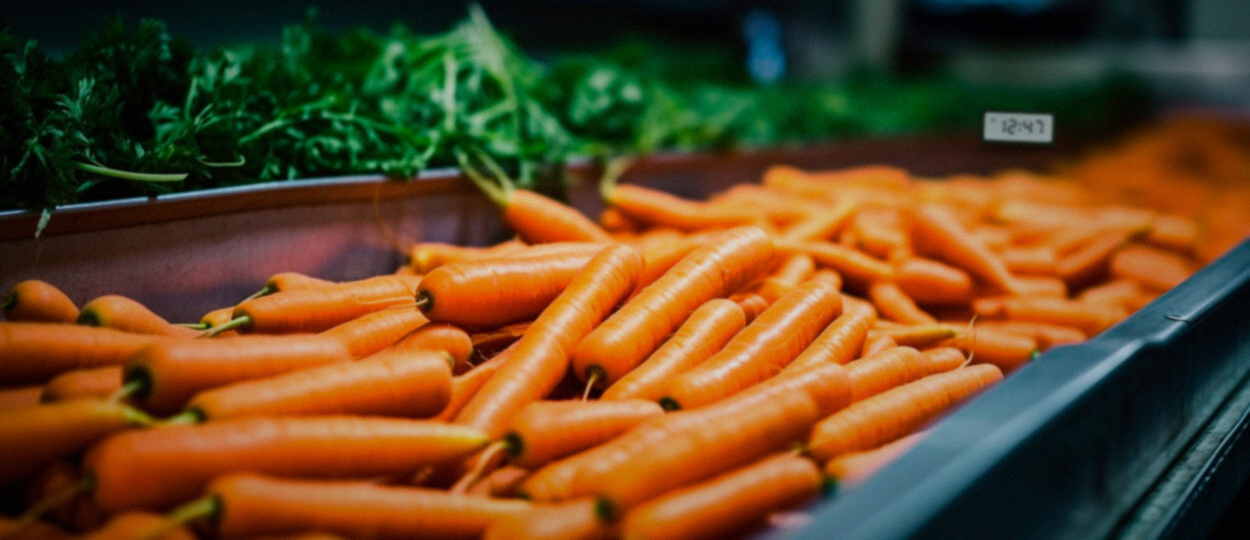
12:47
